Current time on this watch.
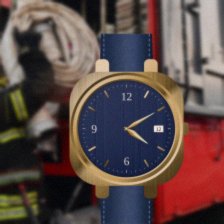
4:10
